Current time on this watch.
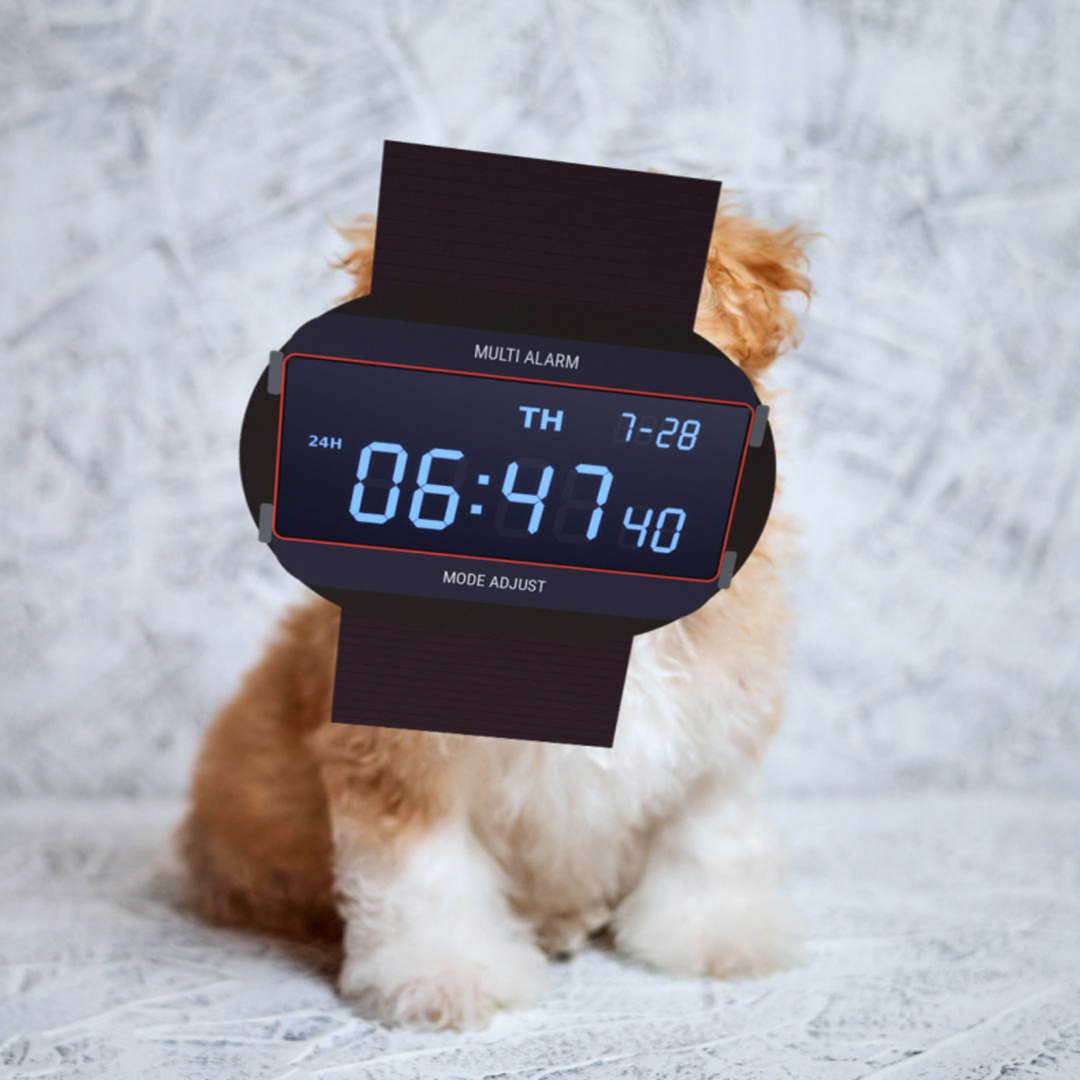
6:47:40
